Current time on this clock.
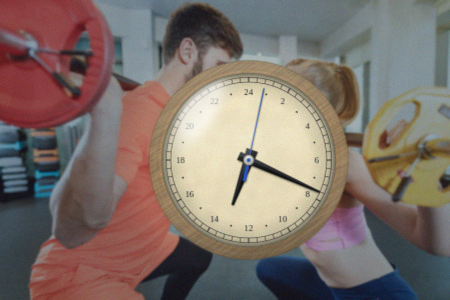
13:19:02
